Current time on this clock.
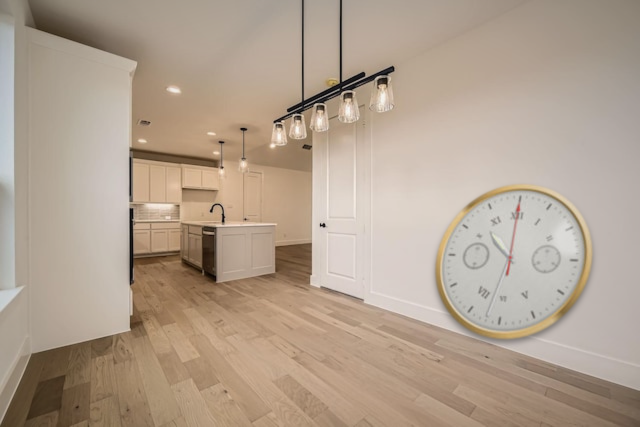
10:32
